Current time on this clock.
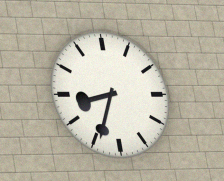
8:34
